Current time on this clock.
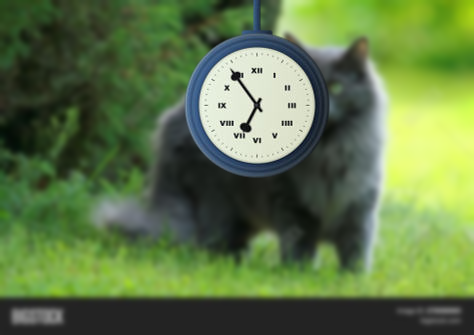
6:54
